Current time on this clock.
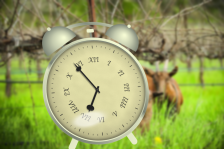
6:54
